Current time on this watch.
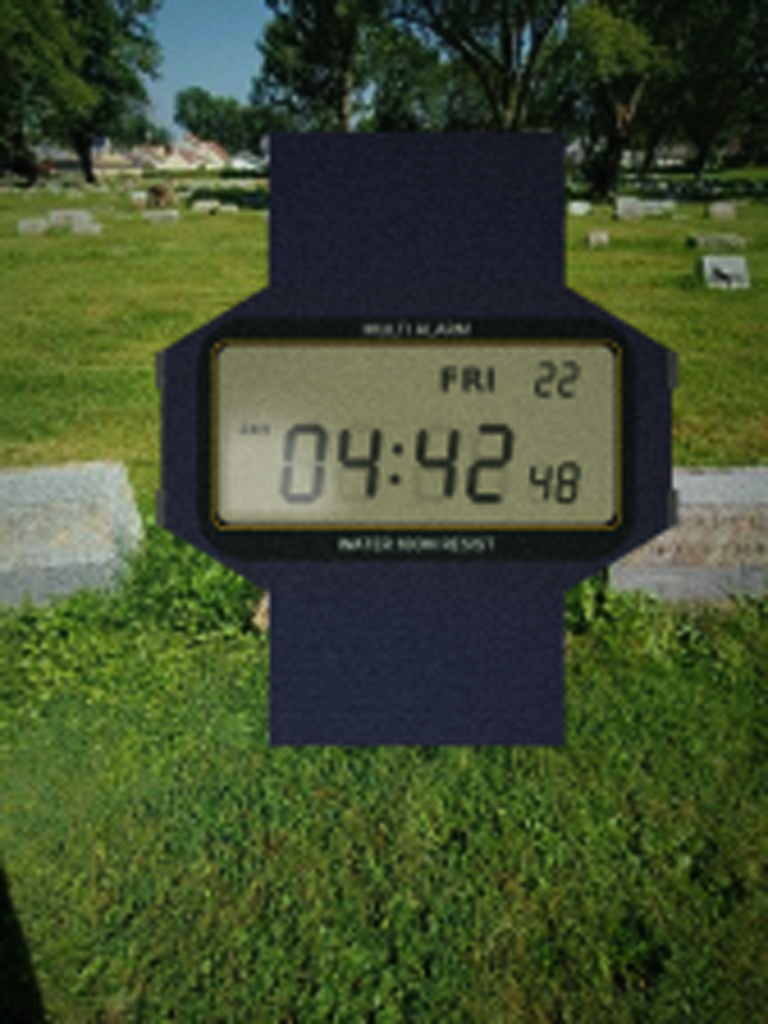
4:42:48
